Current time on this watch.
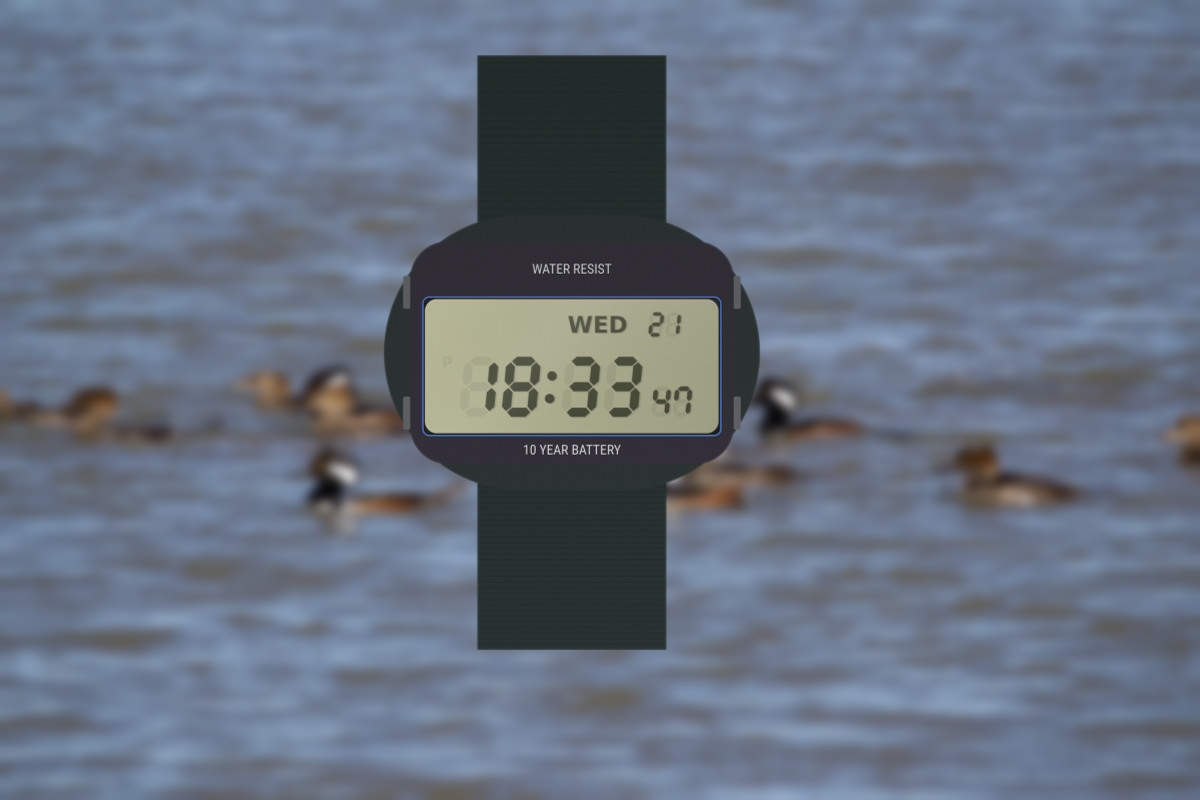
18:33:47
